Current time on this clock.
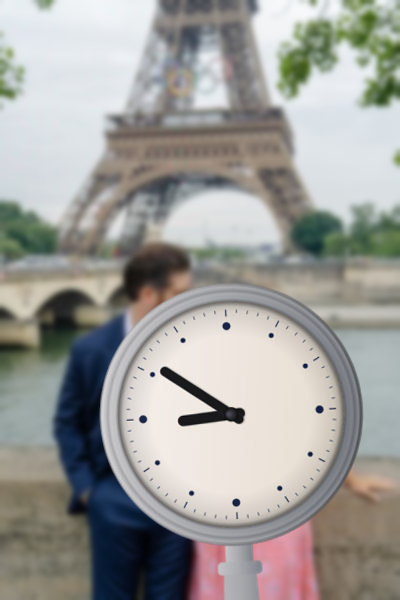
8:51
